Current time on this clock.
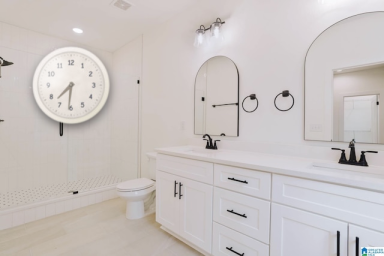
7:31
